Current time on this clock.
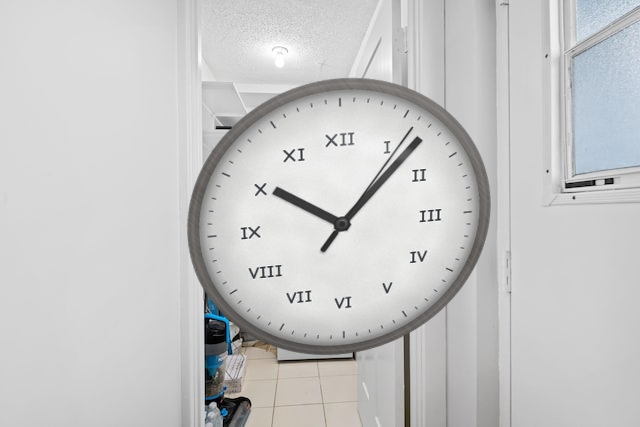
10:07:06
